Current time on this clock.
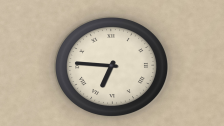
6:46
